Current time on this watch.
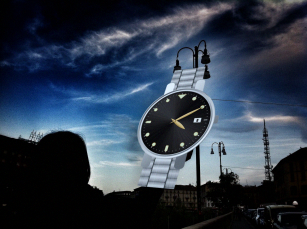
4:10
